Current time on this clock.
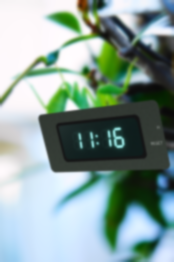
11:16
